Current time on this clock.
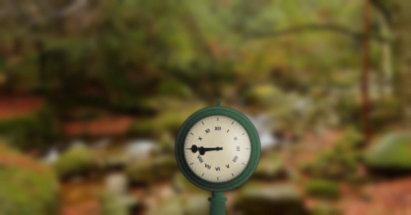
8:45
